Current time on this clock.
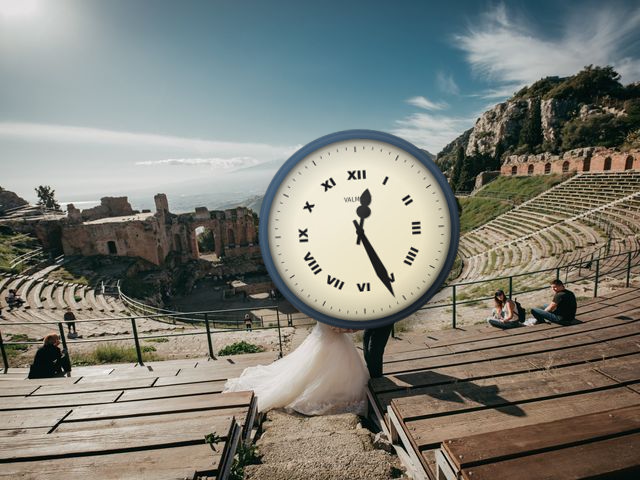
12:26
